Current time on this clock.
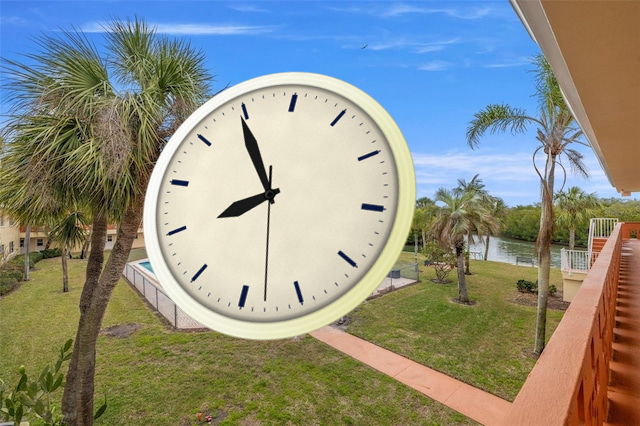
7:54:28
